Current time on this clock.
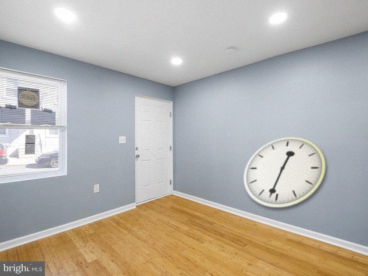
12:32
